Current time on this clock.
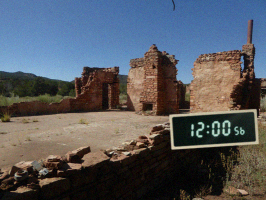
12:00:56
